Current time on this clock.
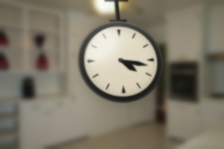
4:17
